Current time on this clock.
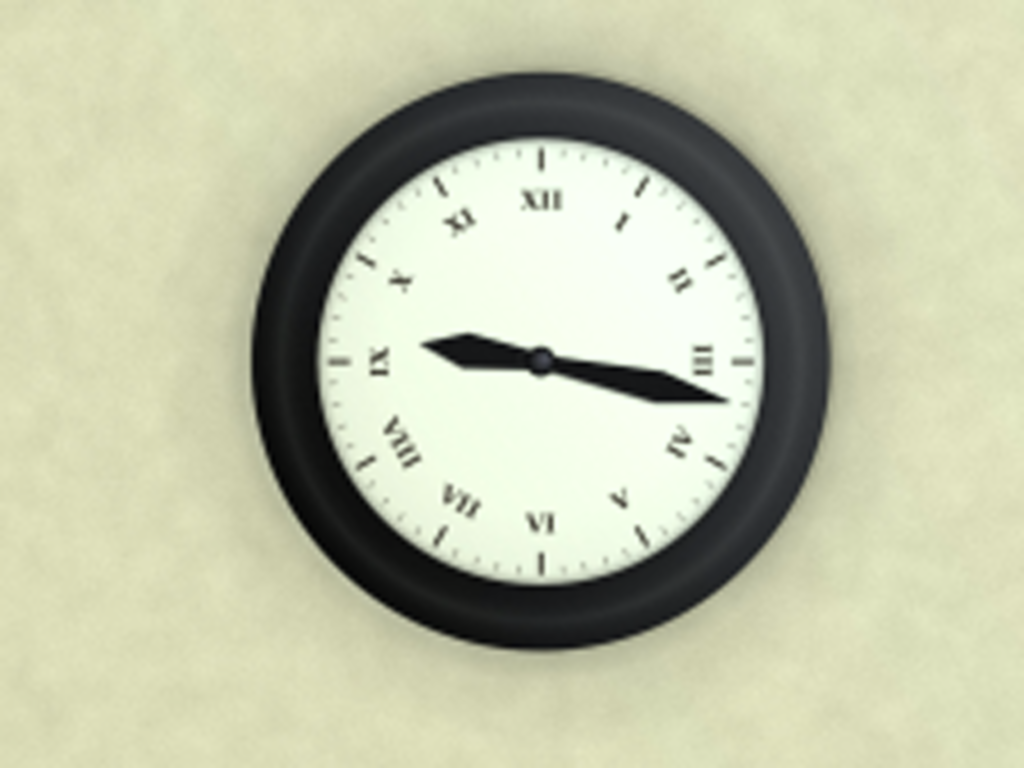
9:17
